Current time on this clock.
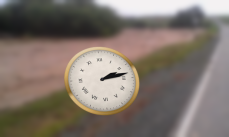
2:13
